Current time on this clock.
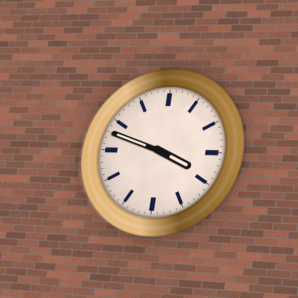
3:48
